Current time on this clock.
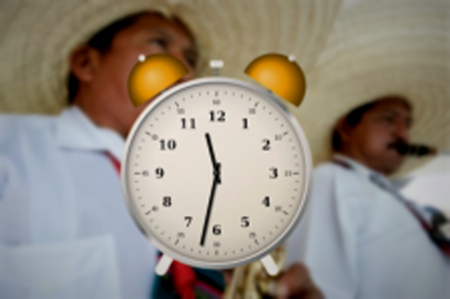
11:32
